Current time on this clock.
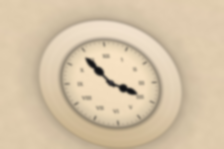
3:54
